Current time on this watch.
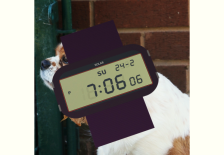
7:06:06
